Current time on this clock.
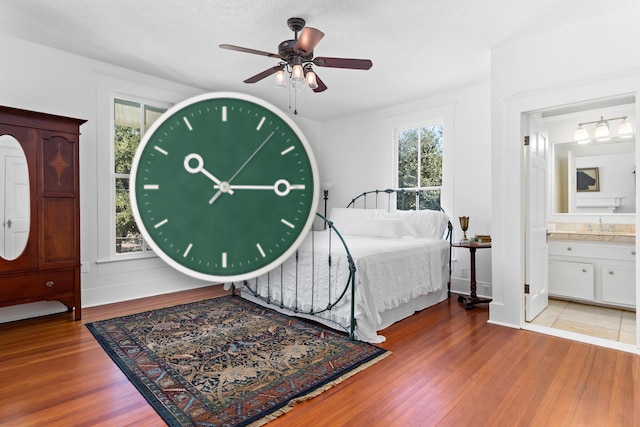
10:15:07
